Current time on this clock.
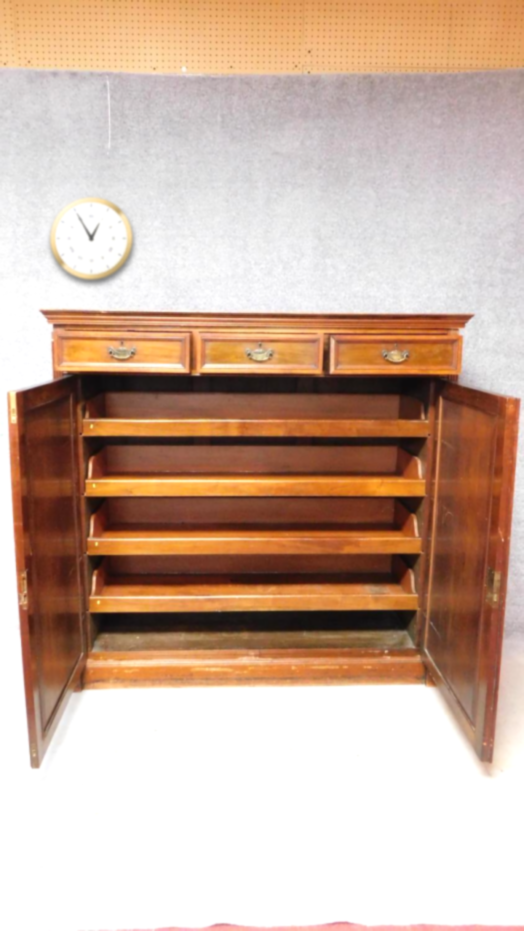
12:55
